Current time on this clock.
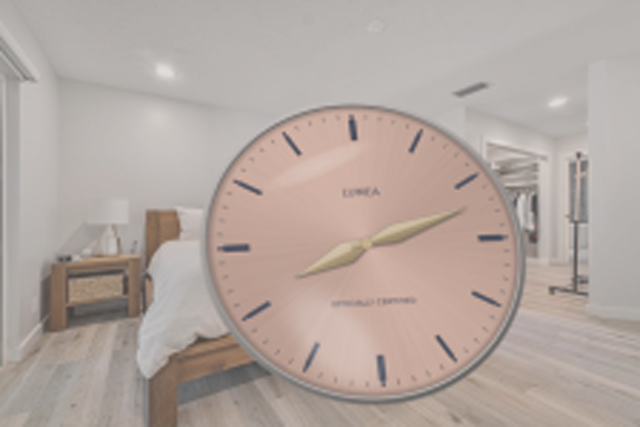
8:12
